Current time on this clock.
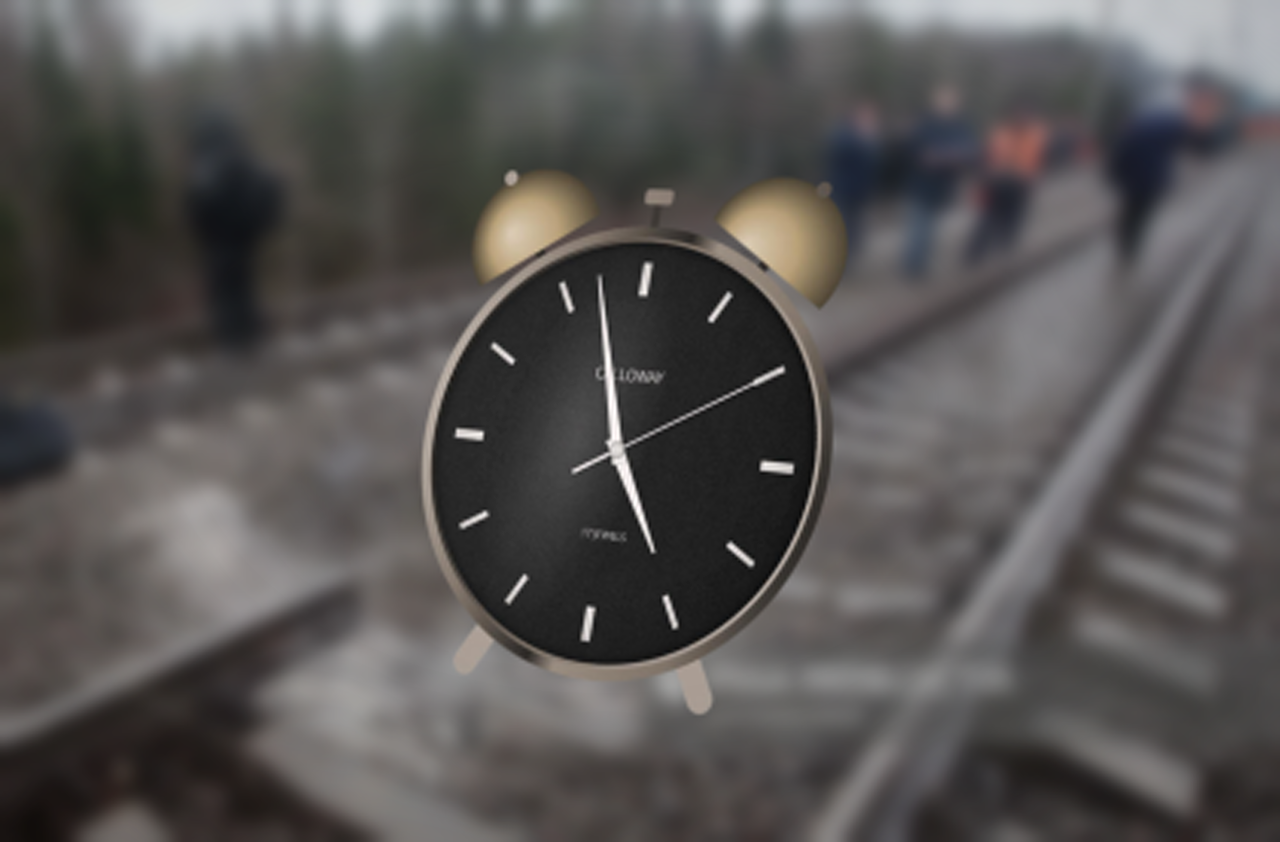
4:57:10
